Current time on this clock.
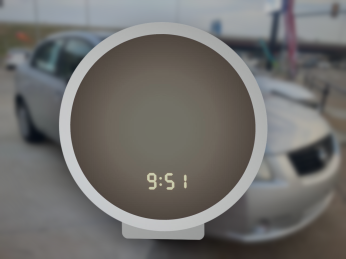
9:51
